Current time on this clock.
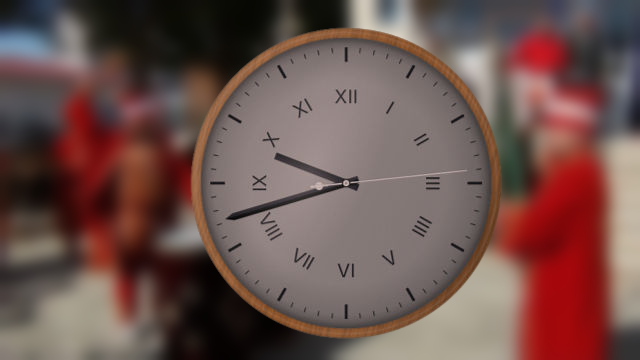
9:42:14
